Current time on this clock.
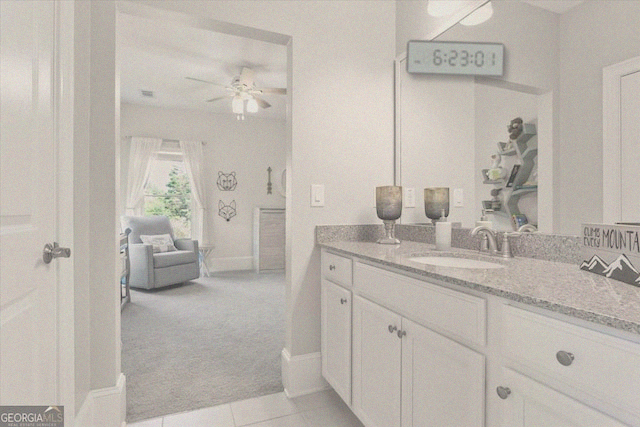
6:23:01
